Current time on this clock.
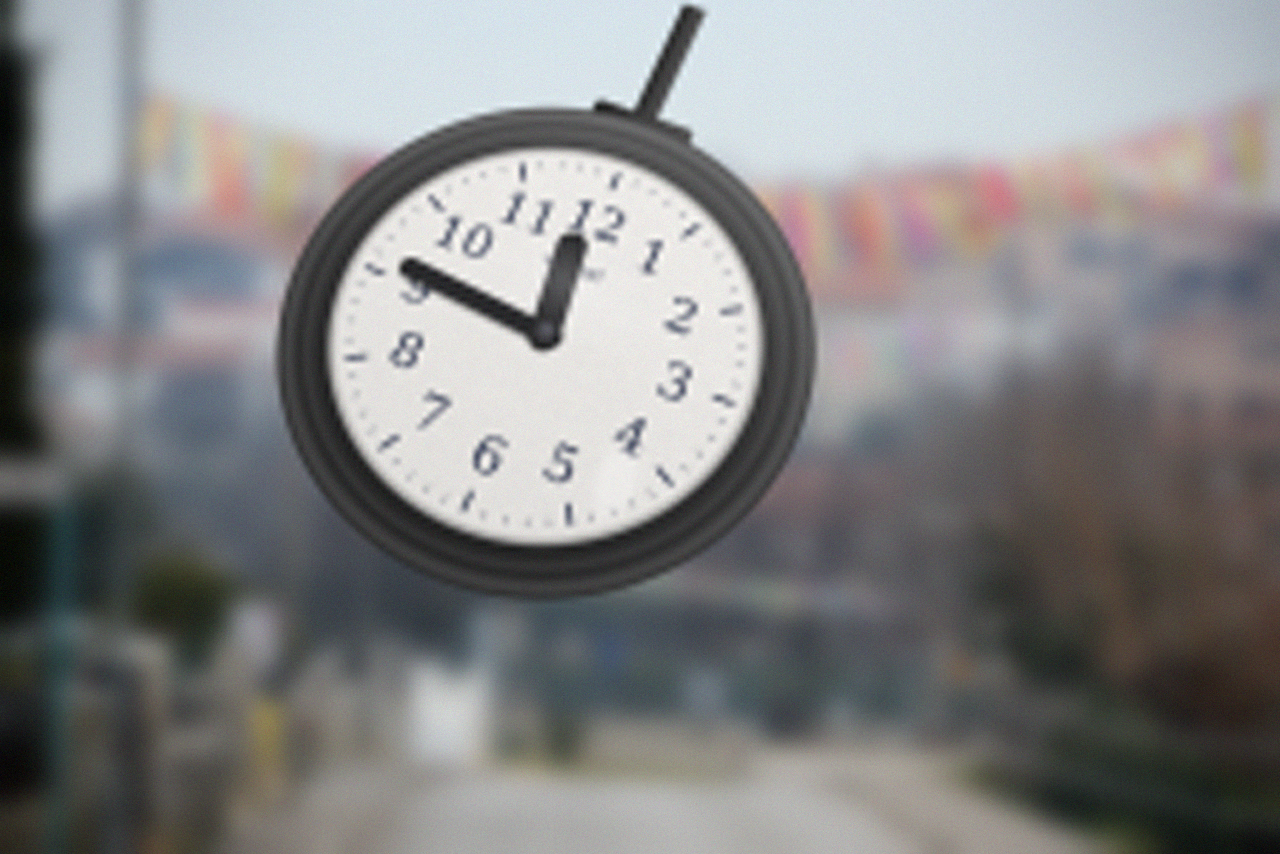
11:46
